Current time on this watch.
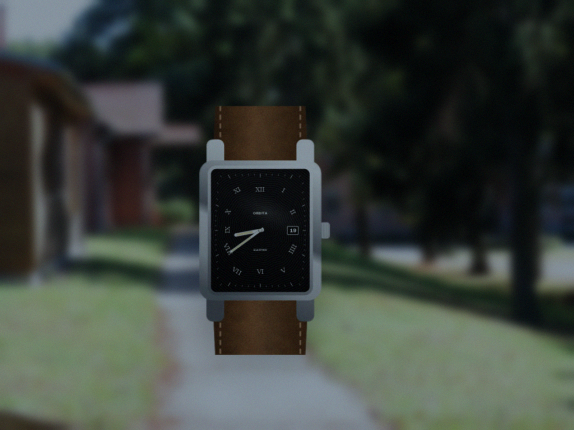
8:39
